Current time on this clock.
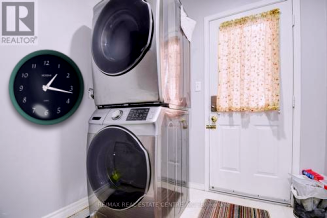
1:17
